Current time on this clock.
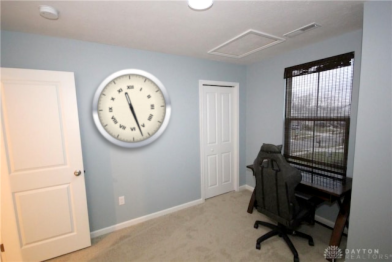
11:27
